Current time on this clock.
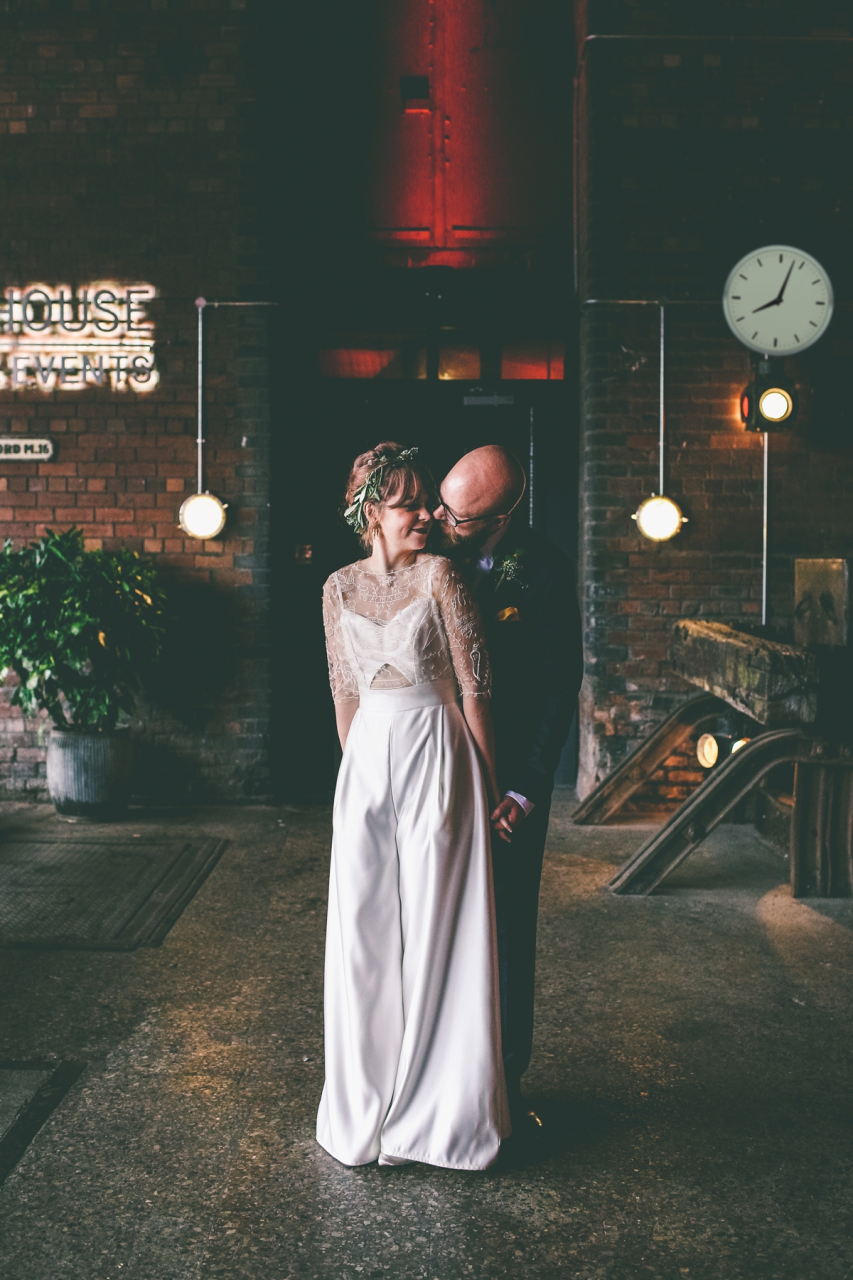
8:03
